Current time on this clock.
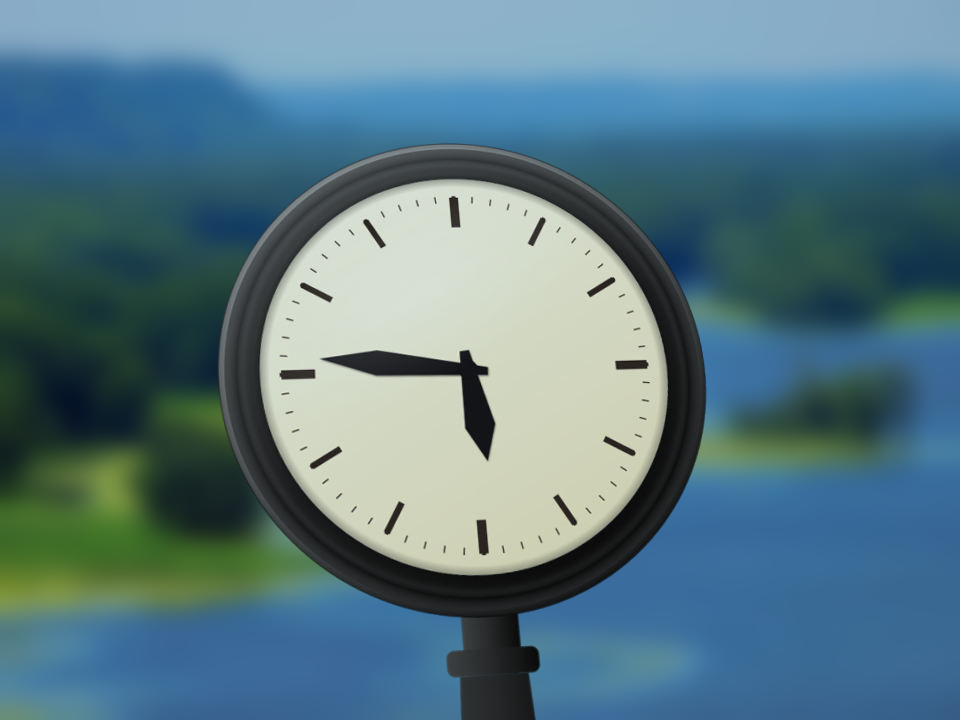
5:46
